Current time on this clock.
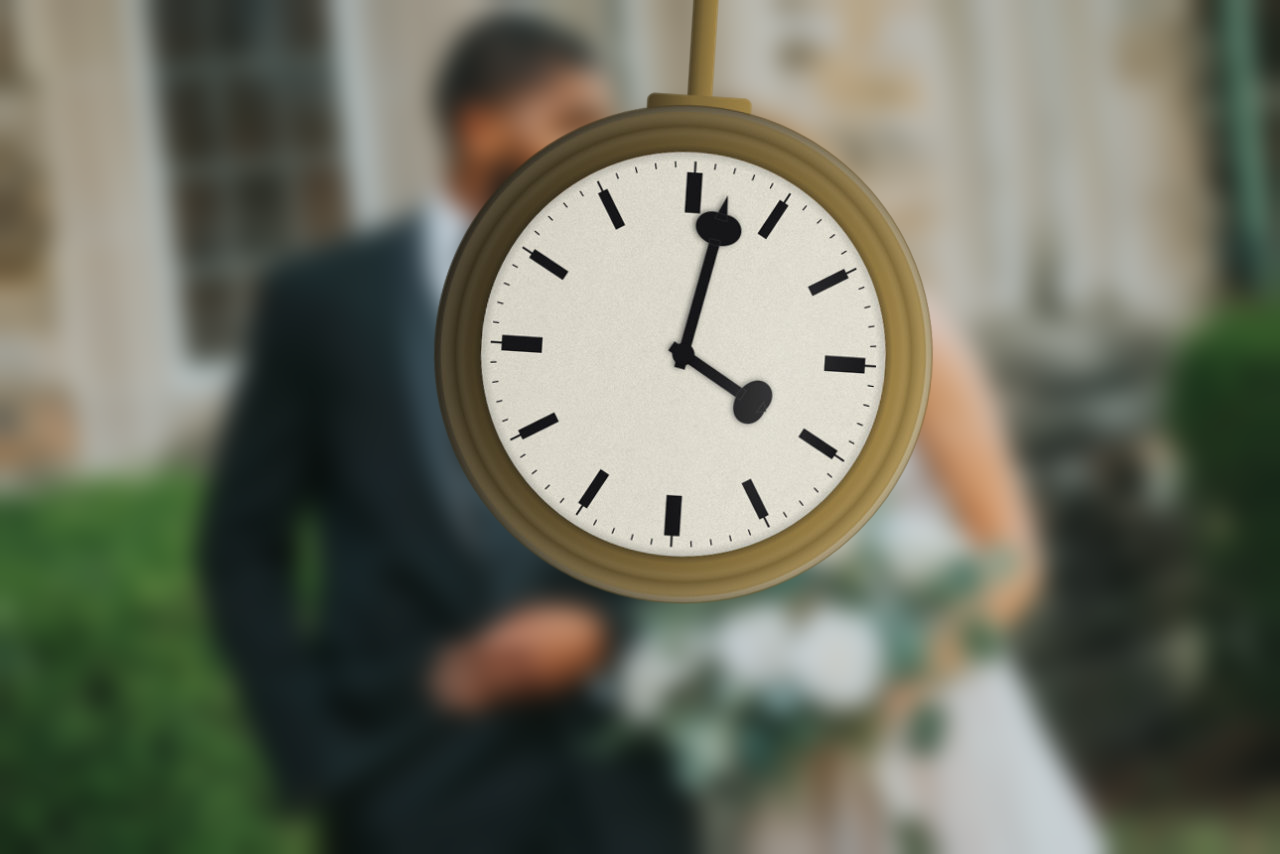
4:02
